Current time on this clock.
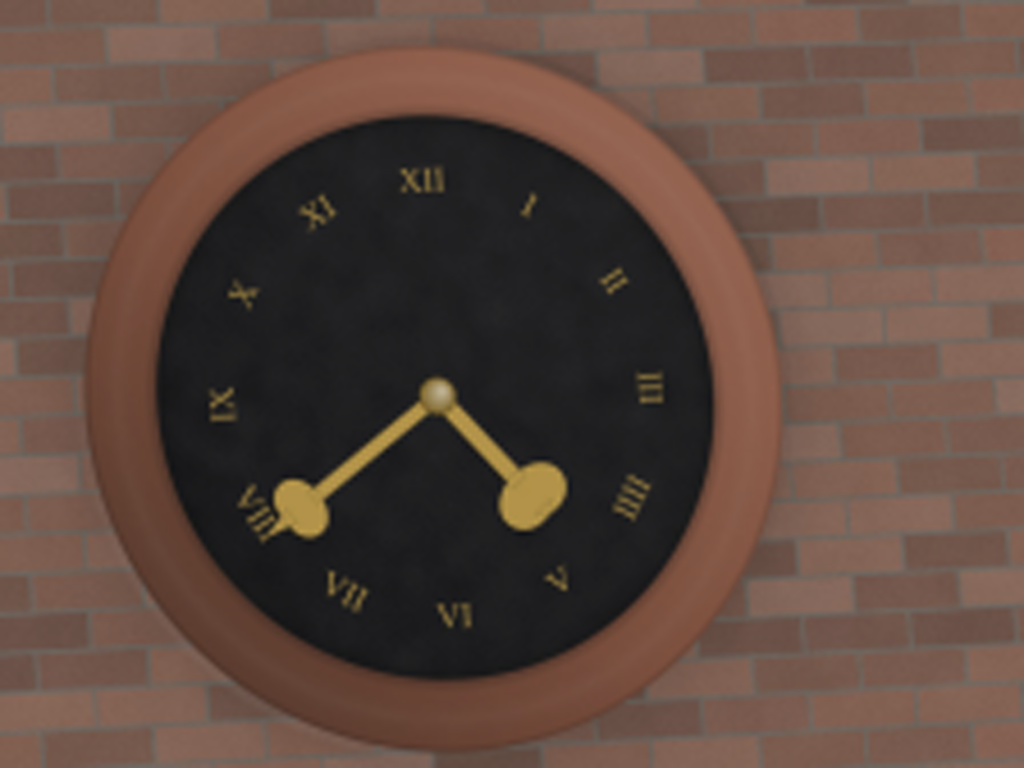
4:39
